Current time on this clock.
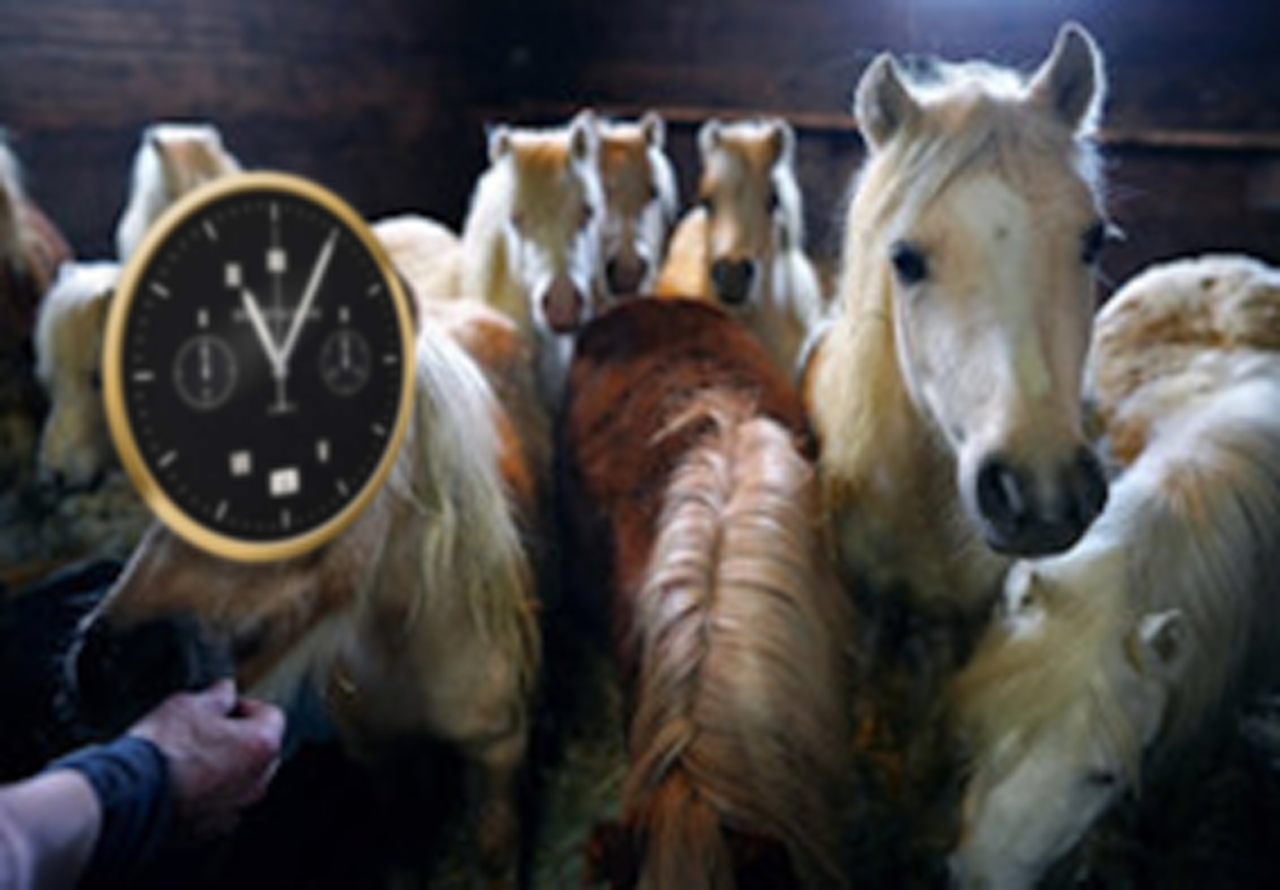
11:05
